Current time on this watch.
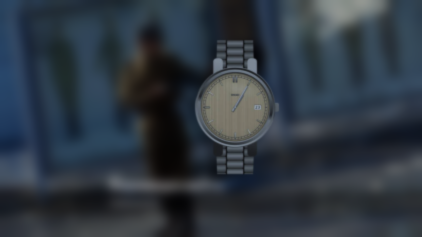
1:05
